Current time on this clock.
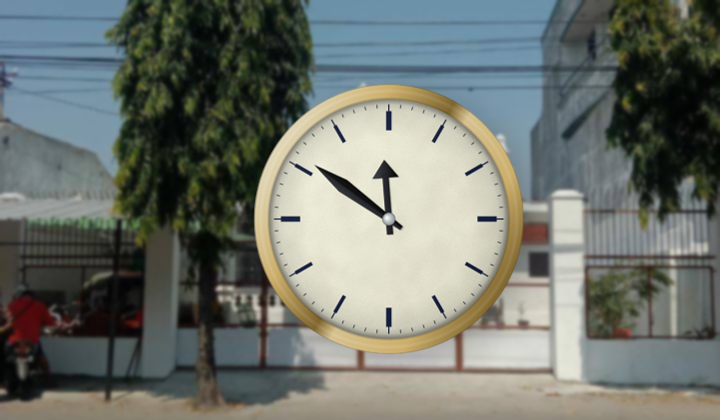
11:51
